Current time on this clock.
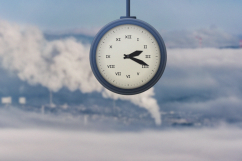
2:19
